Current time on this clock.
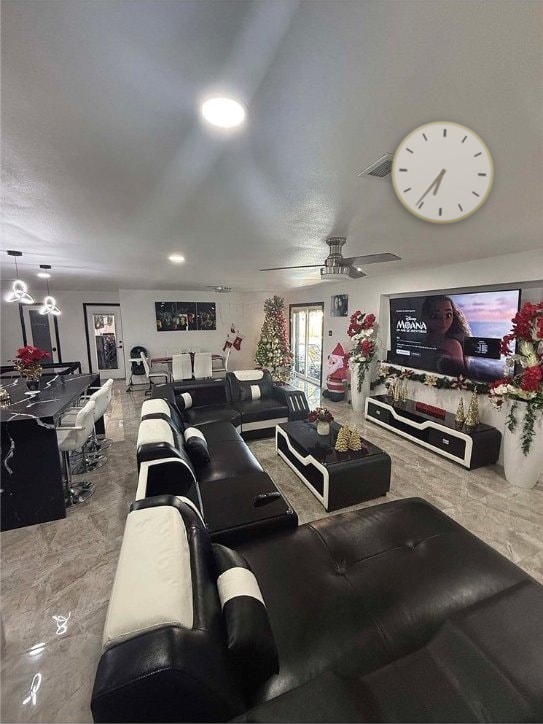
6:36
